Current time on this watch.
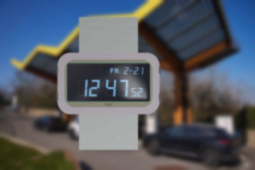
12:47
